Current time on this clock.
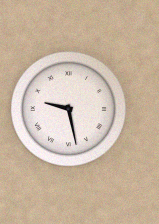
9:28
